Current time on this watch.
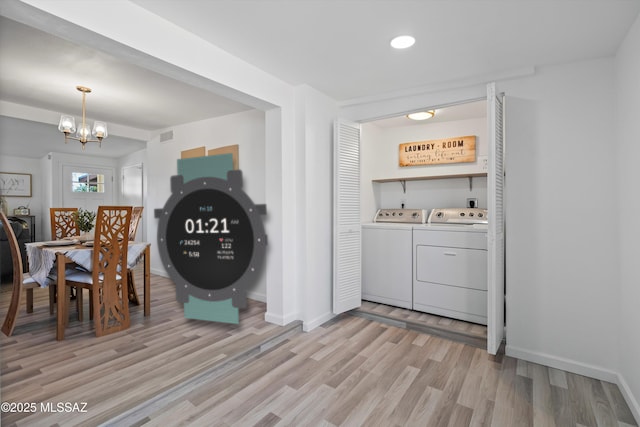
1:21
